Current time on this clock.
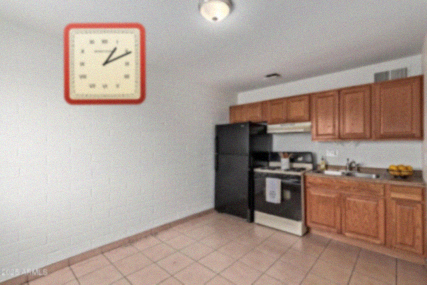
1:11
